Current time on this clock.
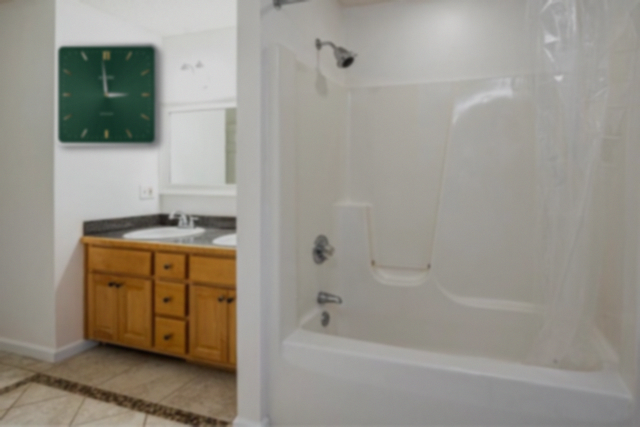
2:59
